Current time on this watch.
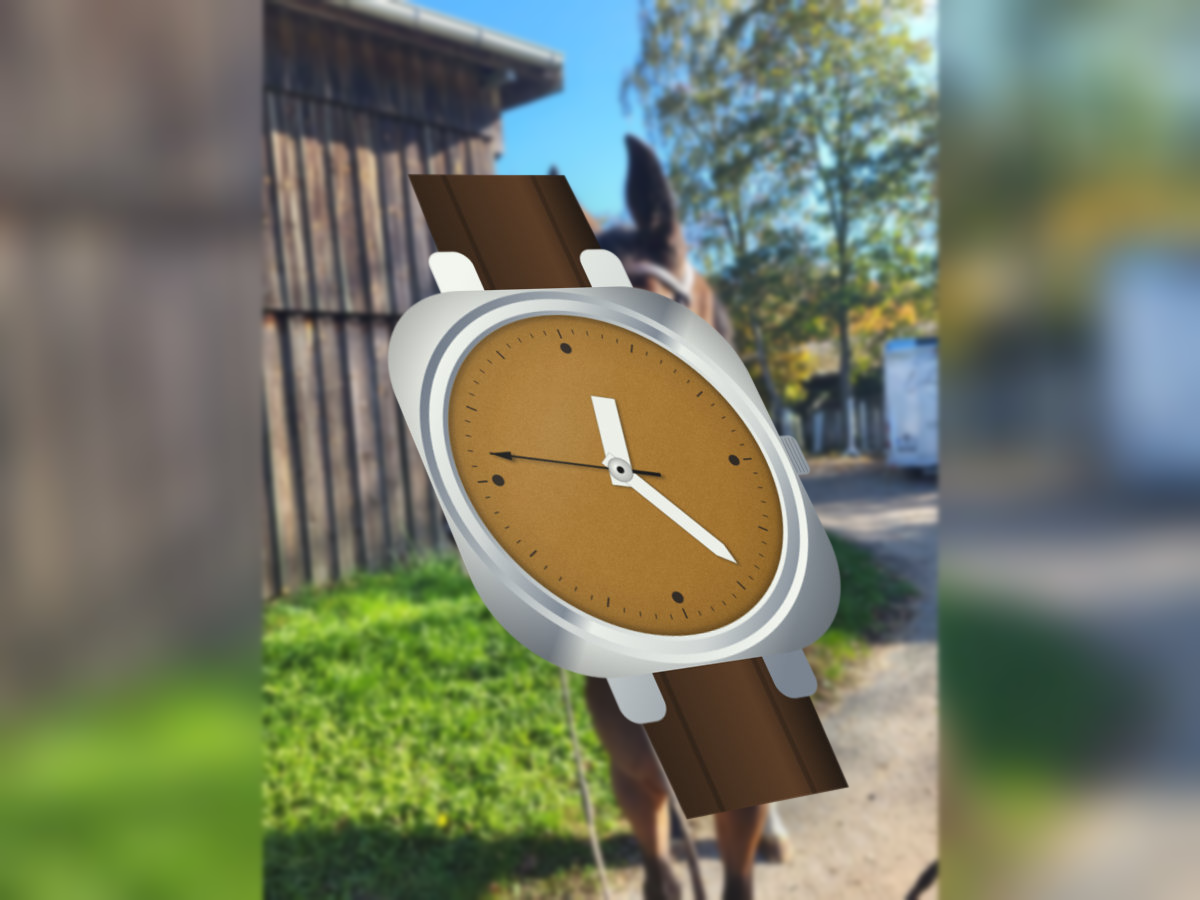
12:23:47
